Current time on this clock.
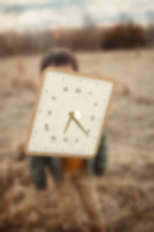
6:21
